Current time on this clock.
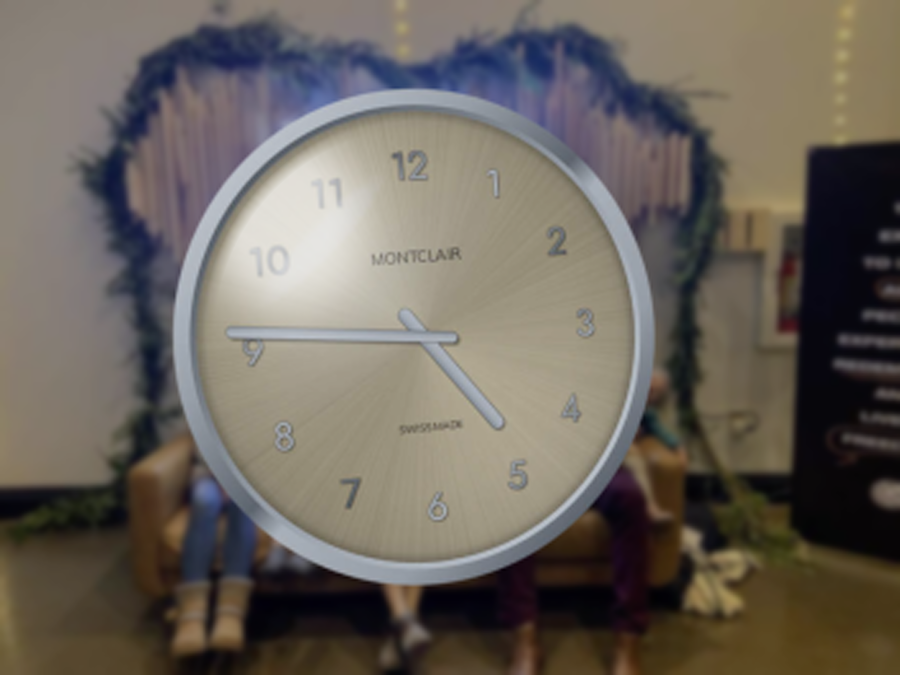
4:46
